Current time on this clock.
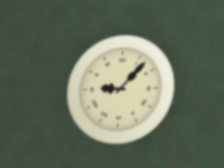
9:07
